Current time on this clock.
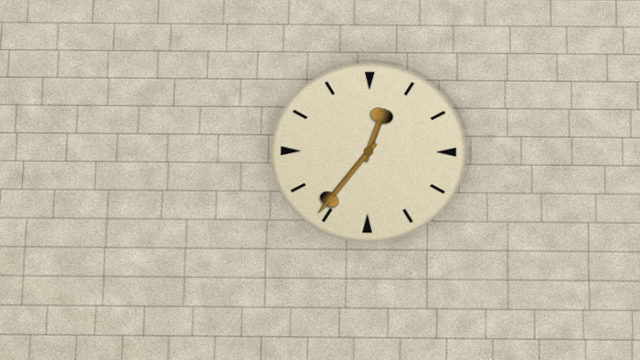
12:36
